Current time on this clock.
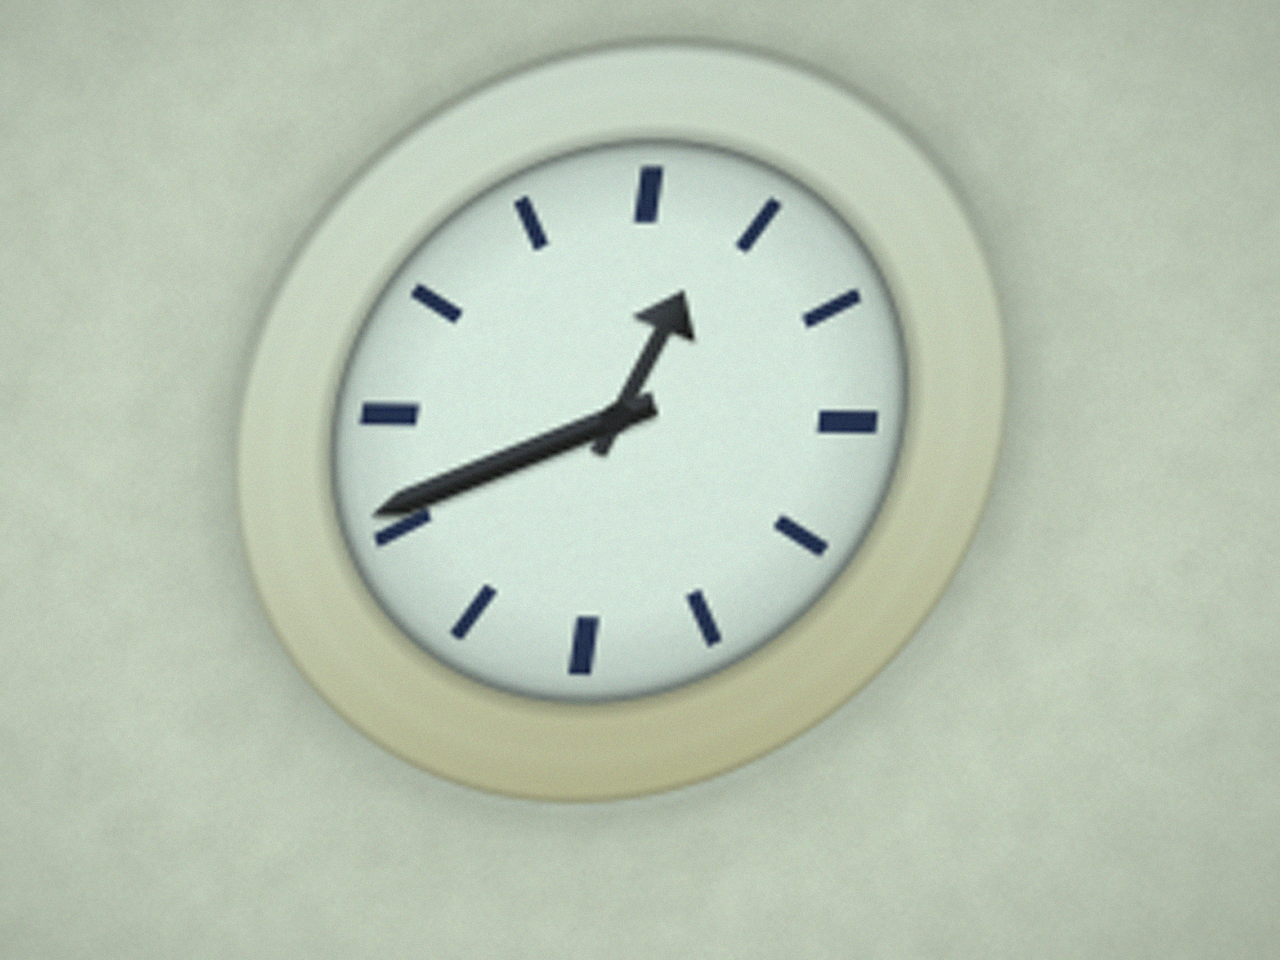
12:41
